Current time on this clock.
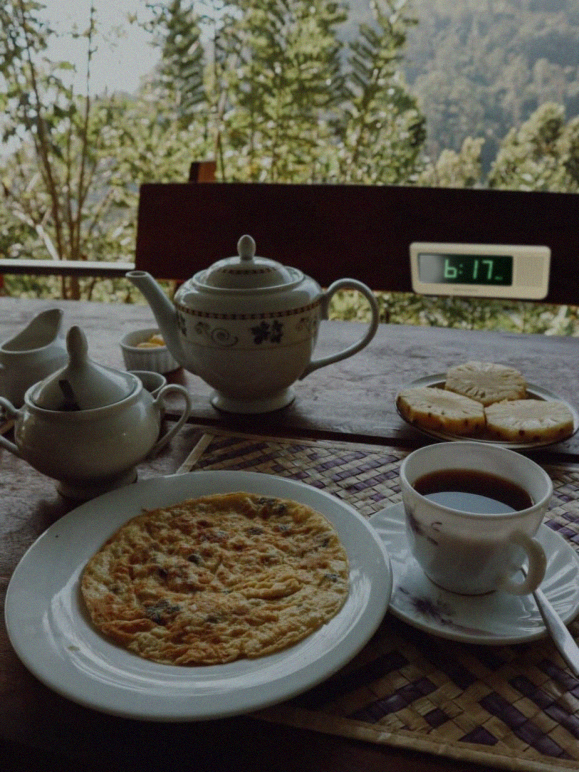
6:17
